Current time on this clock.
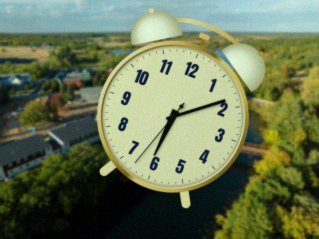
6:08:33
